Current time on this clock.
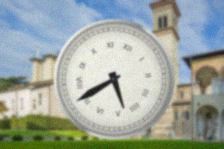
4:36
